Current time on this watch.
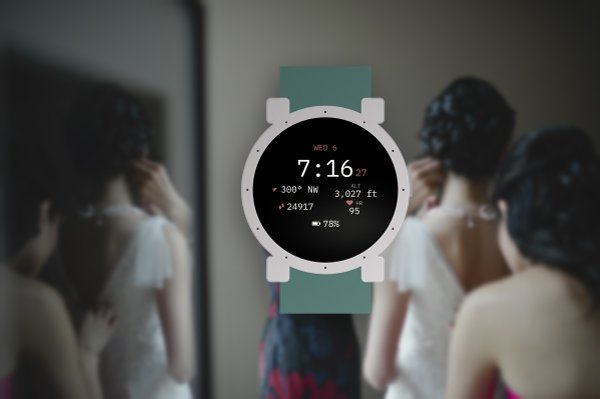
7:16:27
